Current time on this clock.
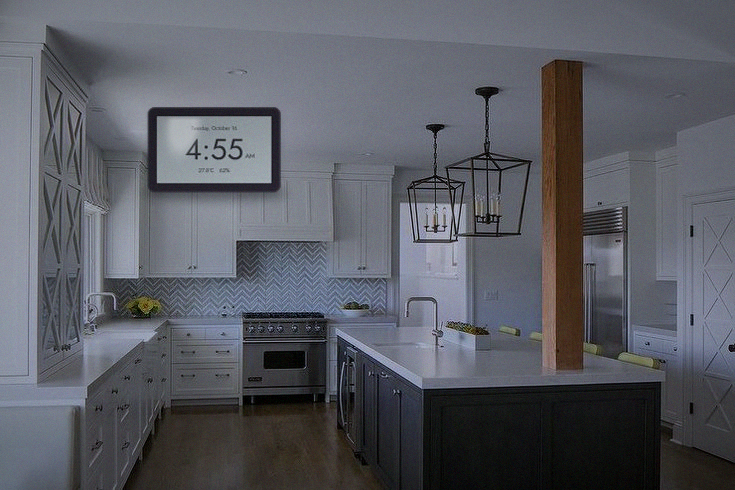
4:55
